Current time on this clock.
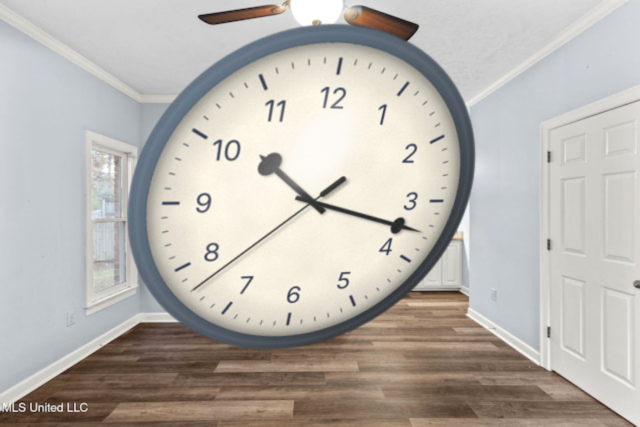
10:17:38
